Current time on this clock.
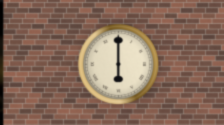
6:00
